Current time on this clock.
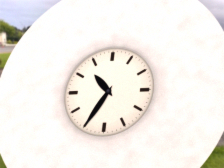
10:35
